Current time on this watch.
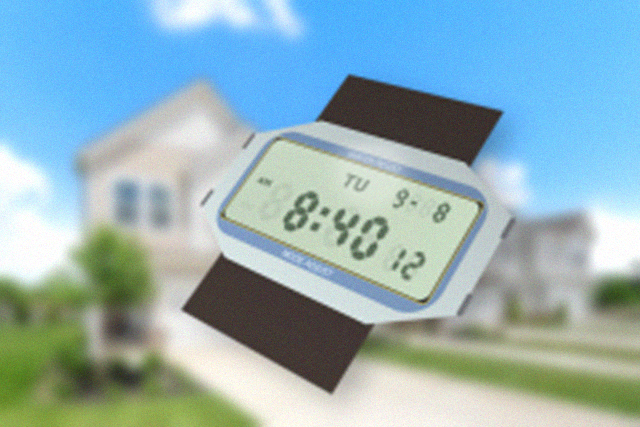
8:40:12
